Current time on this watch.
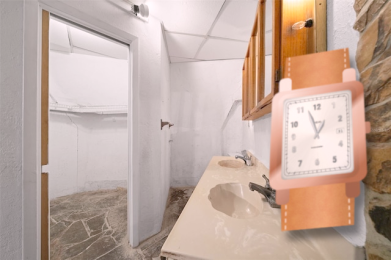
12:57
